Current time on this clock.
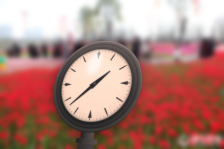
1:38
